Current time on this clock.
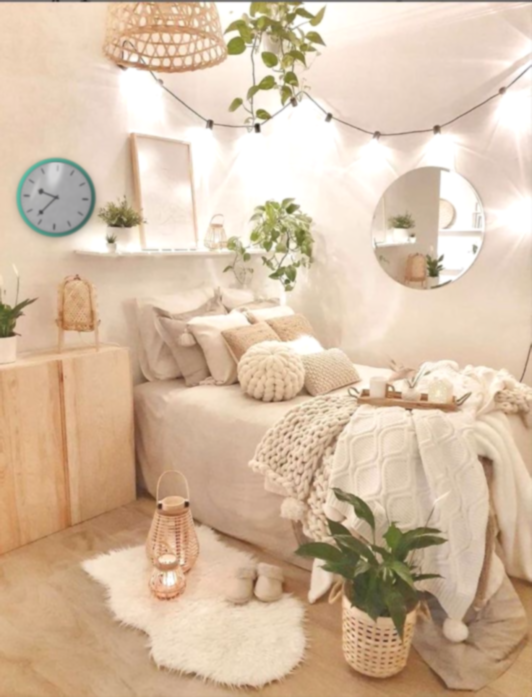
9:37
